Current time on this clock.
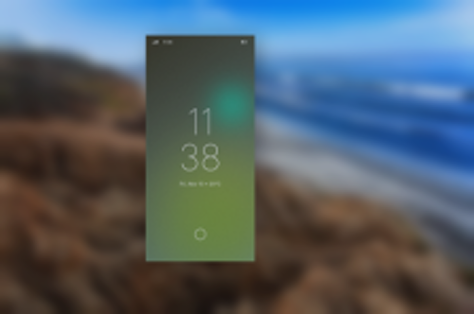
11:38
